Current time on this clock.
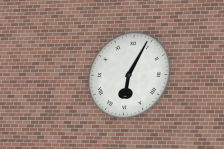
6:04
